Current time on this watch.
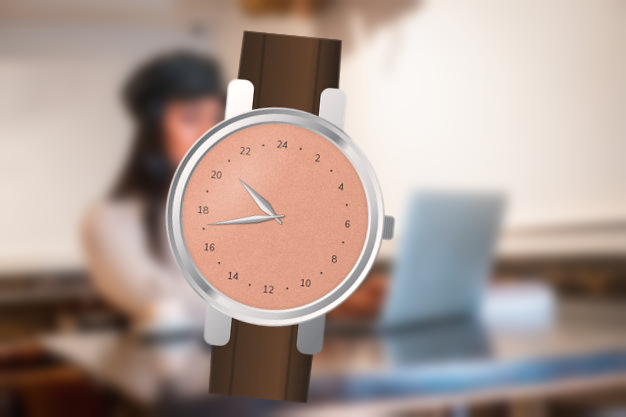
20:43
